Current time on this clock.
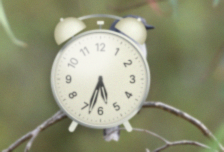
5:33
